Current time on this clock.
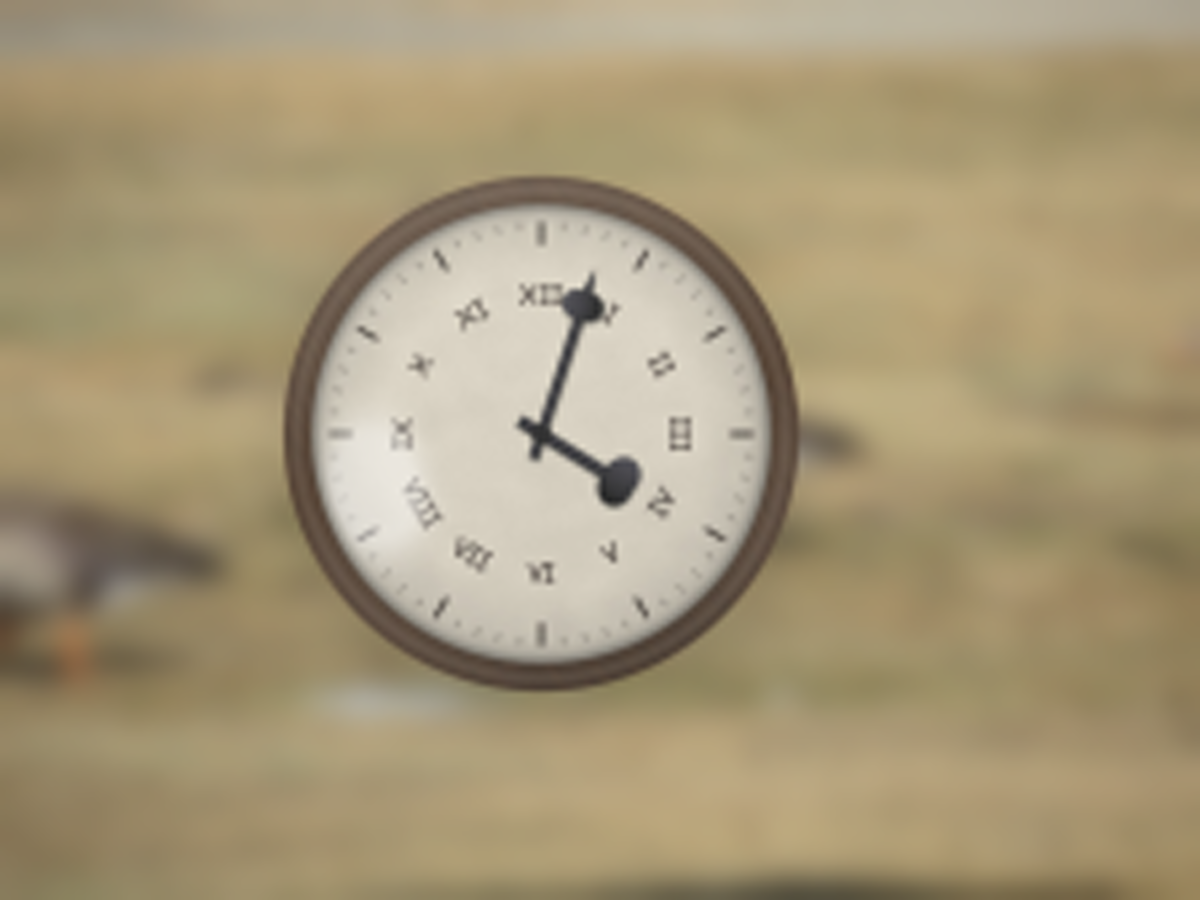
4:03
